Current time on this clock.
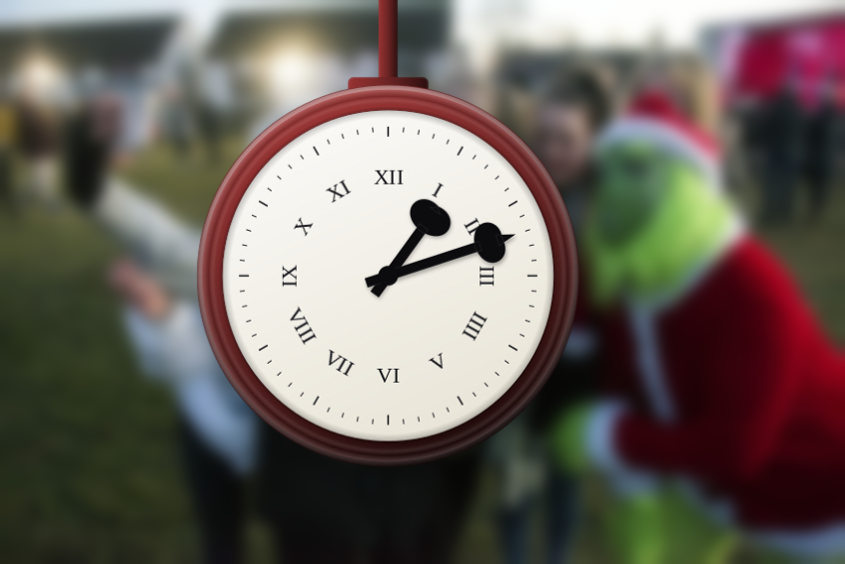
1:12
